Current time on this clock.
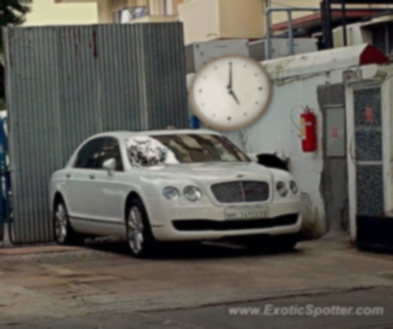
5:00
